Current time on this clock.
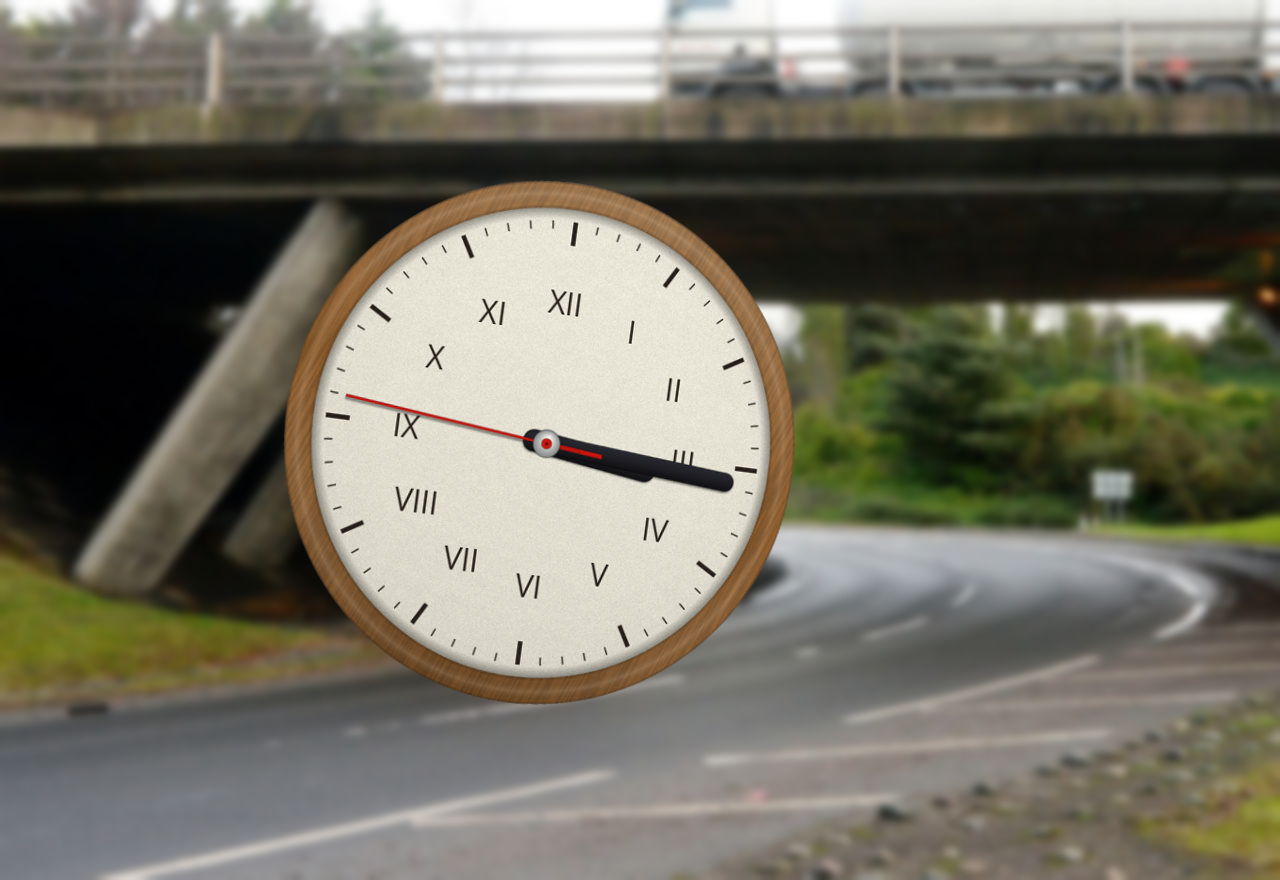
3:15:46
